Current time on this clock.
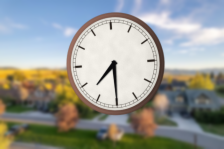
7:30
